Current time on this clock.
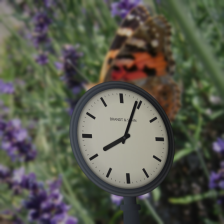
8:04
